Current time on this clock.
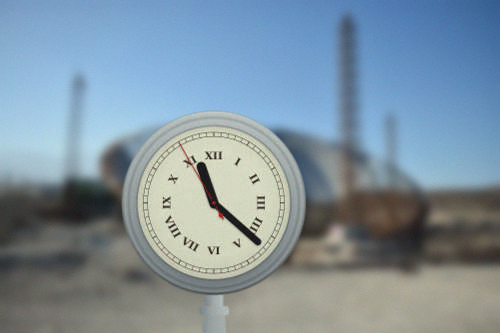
11:21:55
